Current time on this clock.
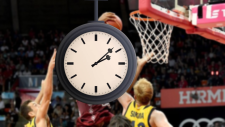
2:08
